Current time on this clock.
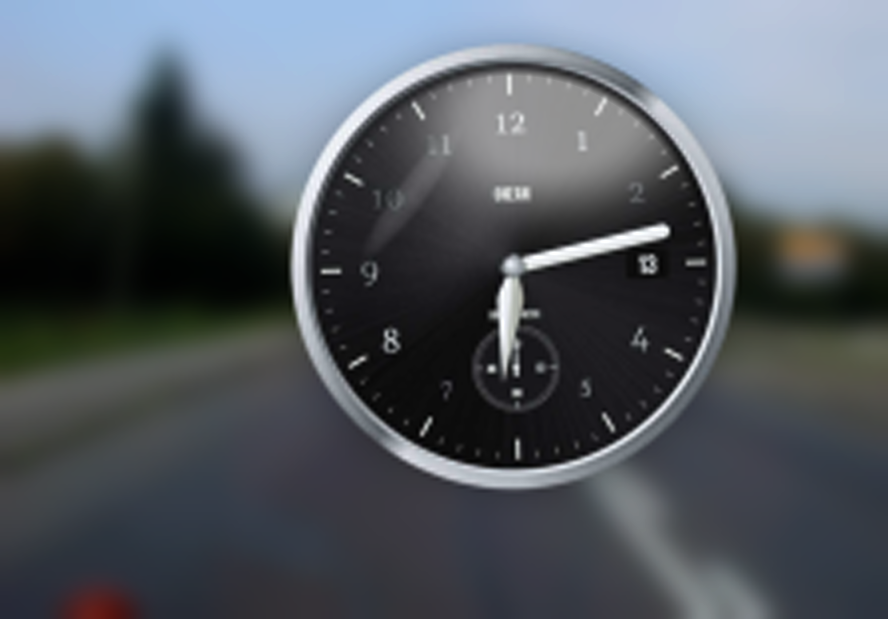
6:13
